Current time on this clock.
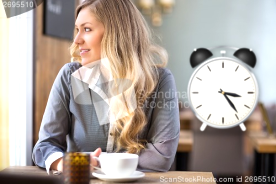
3:24
